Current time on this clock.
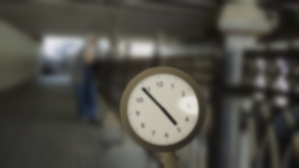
4:54
